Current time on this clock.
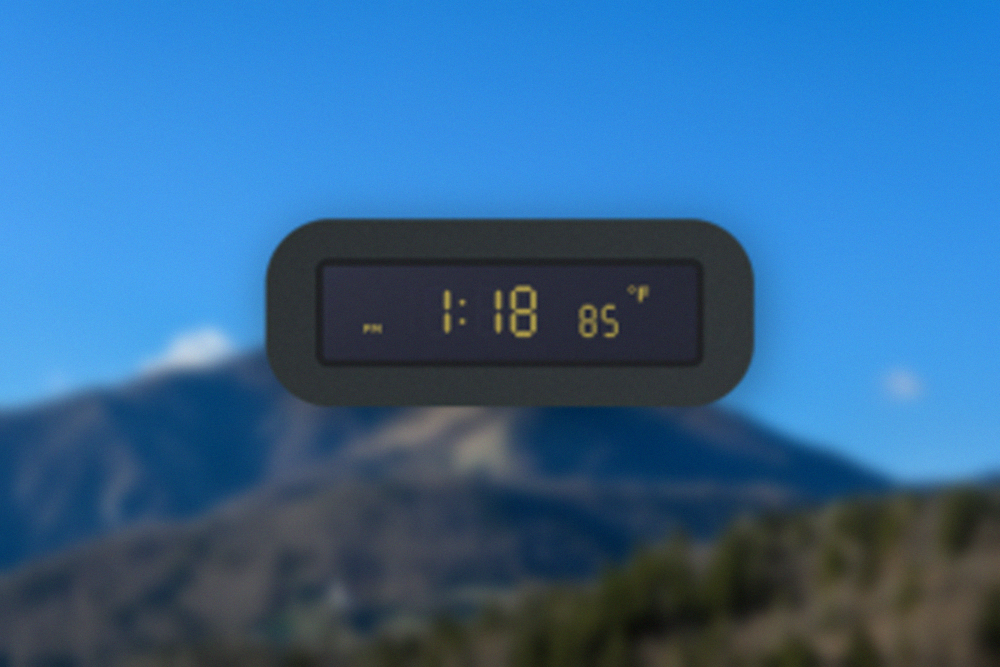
1:18
